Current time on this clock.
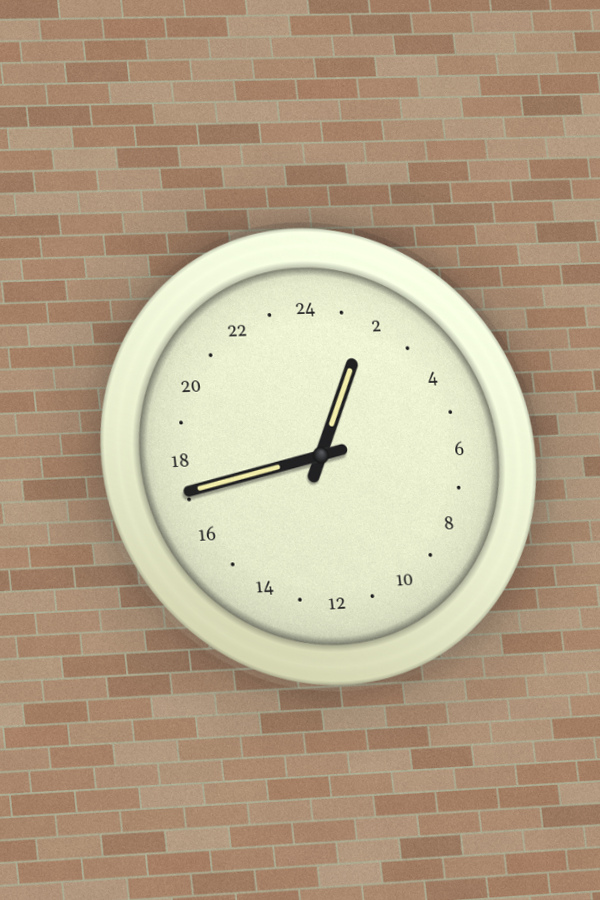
1:43
